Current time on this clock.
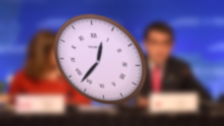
12:37
